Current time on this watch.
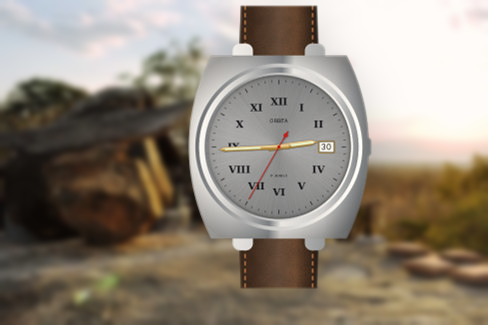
2:44:35
